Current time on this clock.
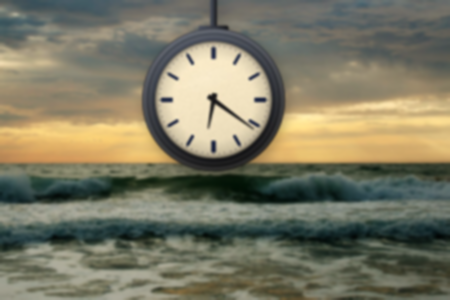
6:21
